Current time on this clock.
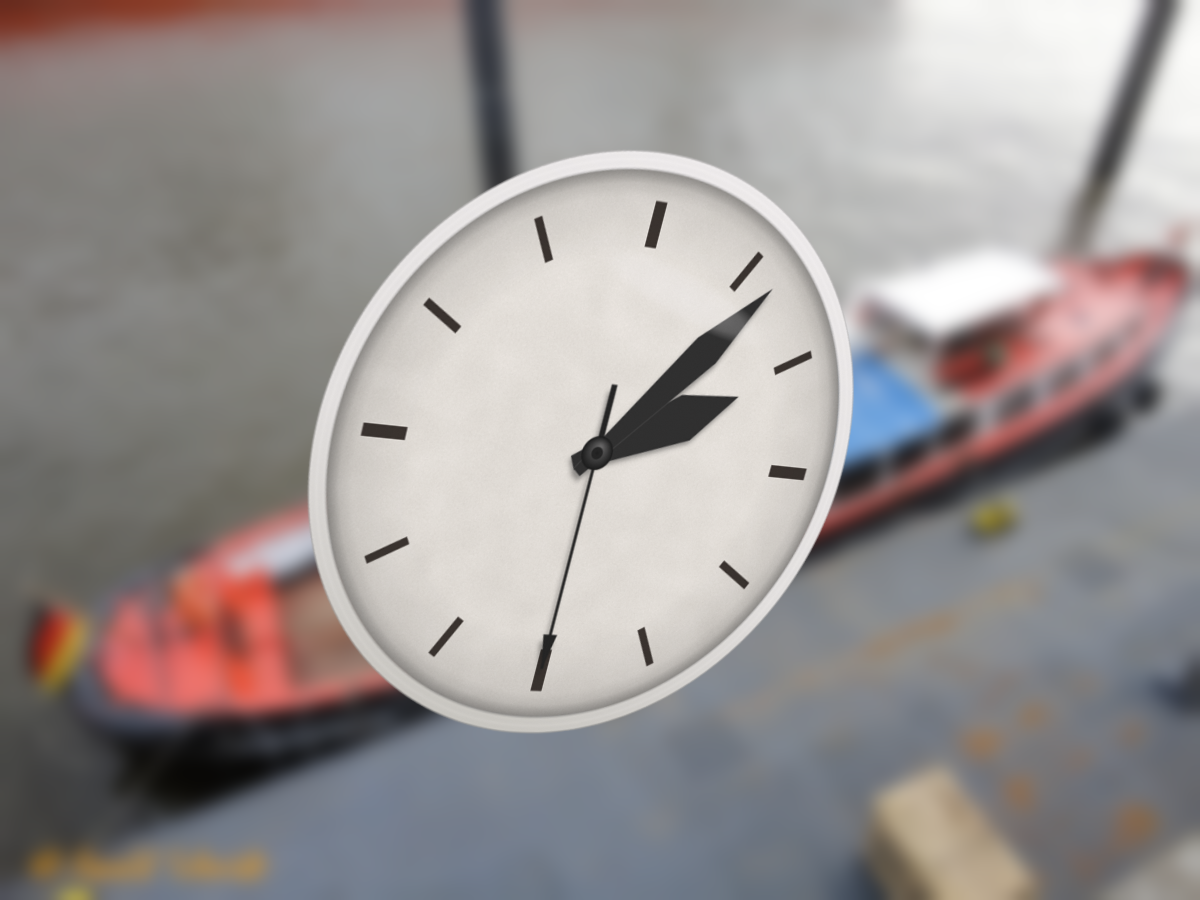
2:06:30
